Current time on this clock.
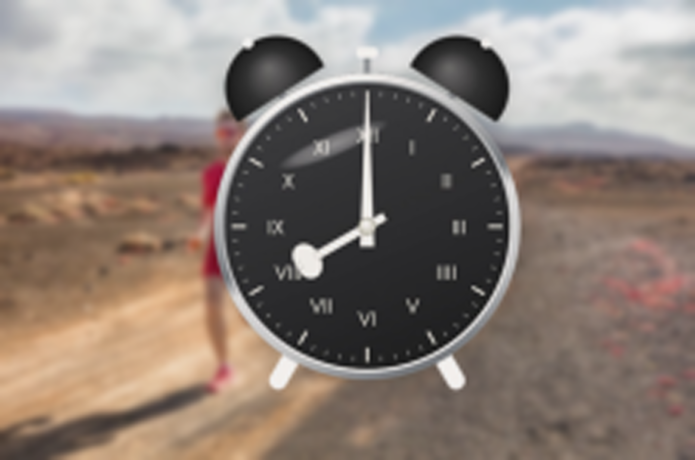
8:00
